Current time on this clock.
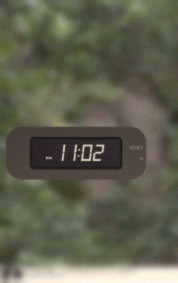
11:02
